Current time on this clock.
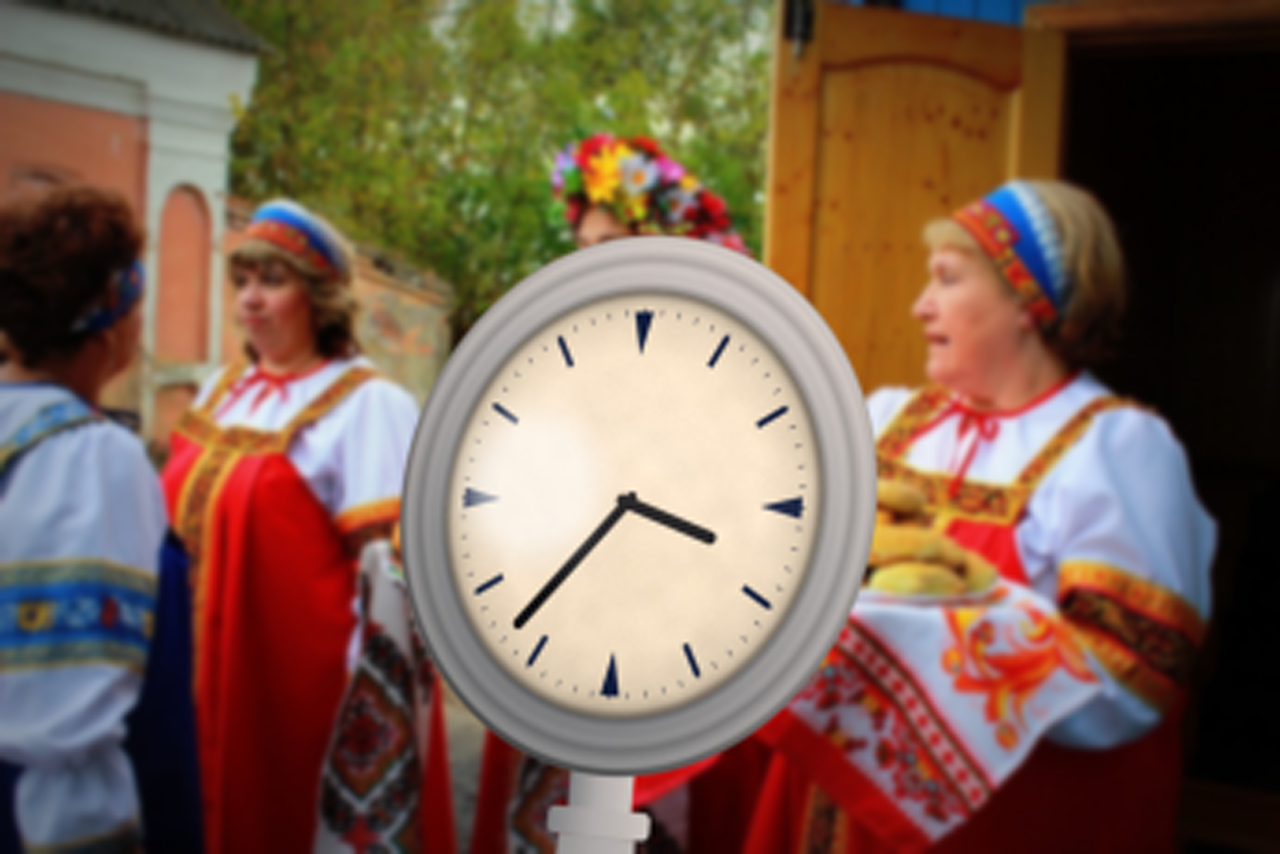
3:37
